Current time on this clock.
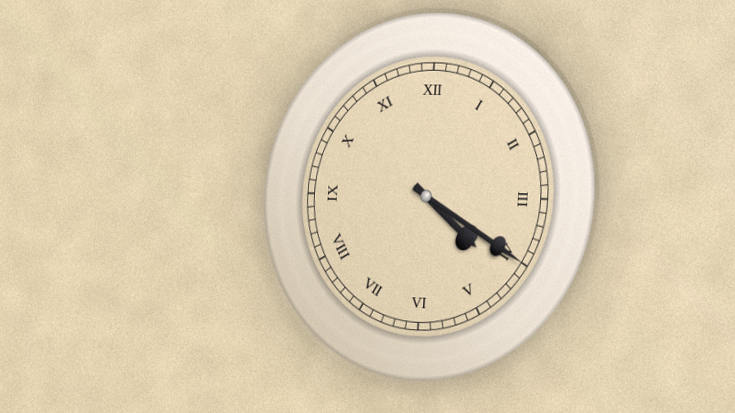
4:20
